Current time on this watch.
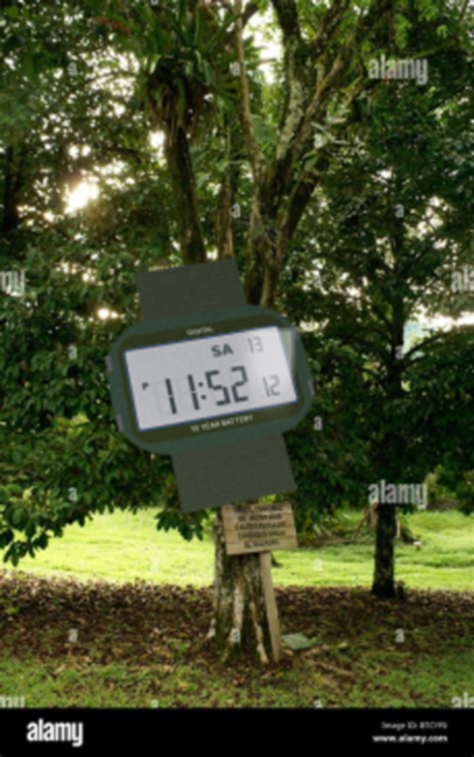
11:52:12
